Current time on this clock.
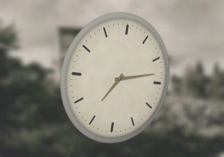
7:13
